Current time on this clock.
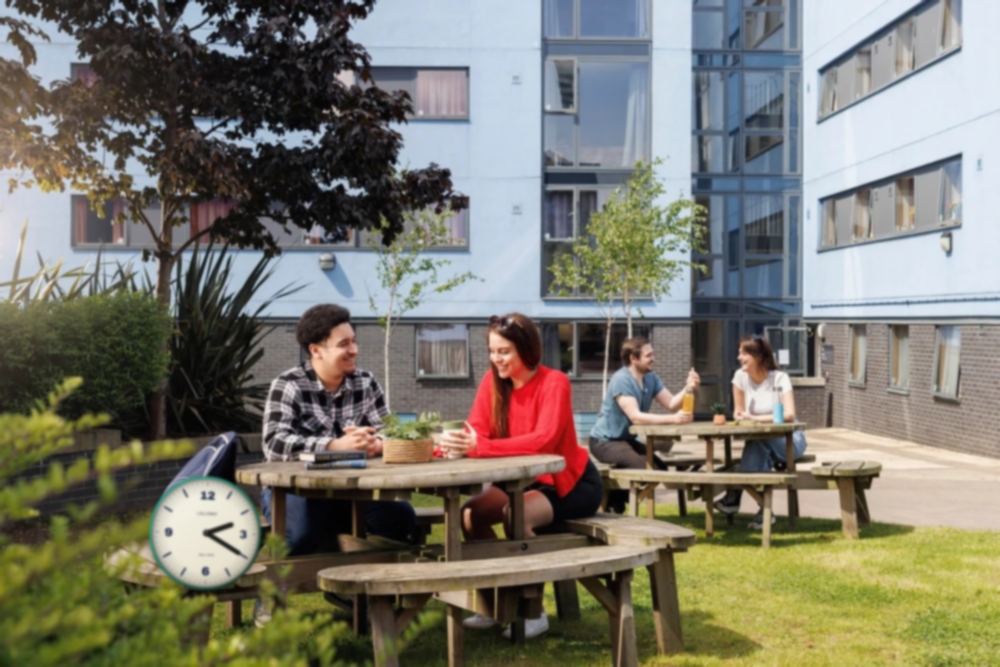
2:20
